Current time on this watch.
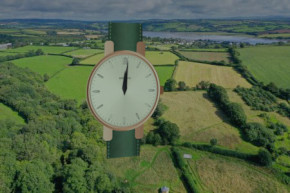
12:01
